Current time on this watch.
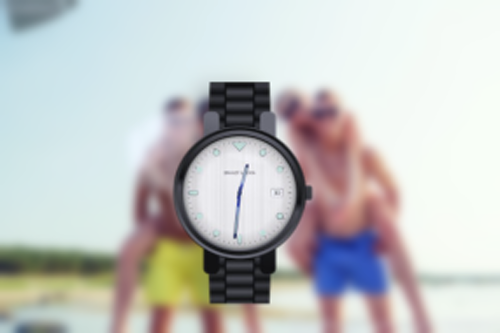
12:31
